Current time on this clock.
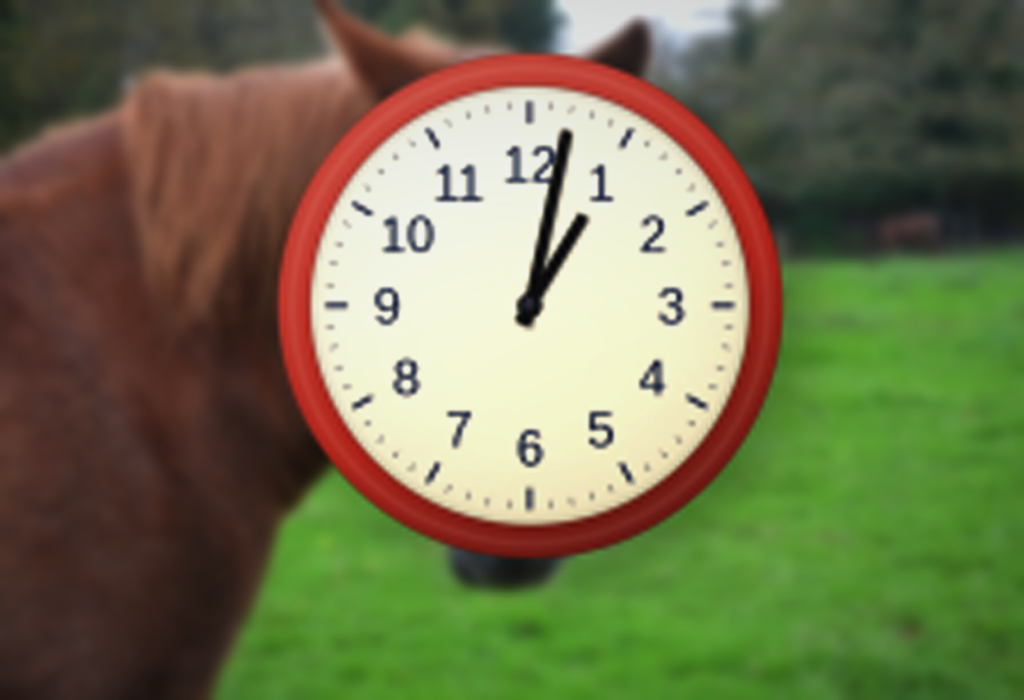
1:02
